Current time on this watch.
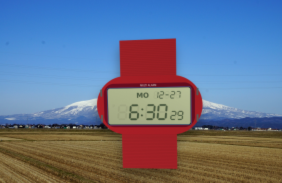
6:30:29
